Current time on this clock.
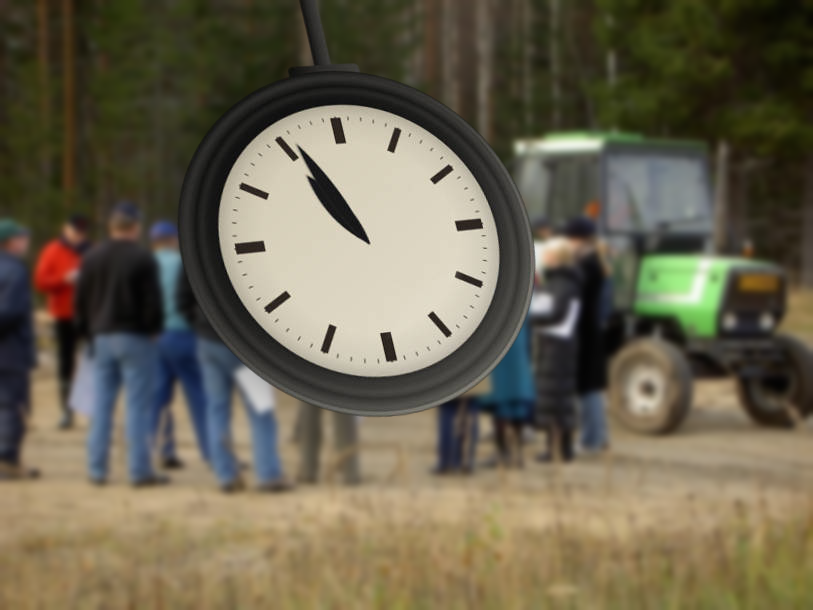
10:56
